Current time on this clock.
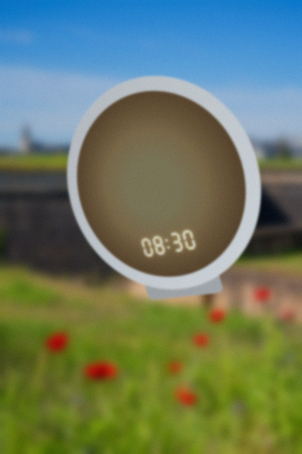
8:30
